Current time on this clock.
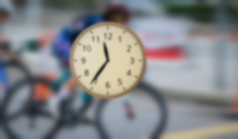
11:36
